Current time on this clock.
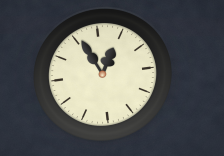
12:56
